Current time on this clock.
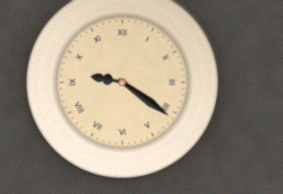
9:21
